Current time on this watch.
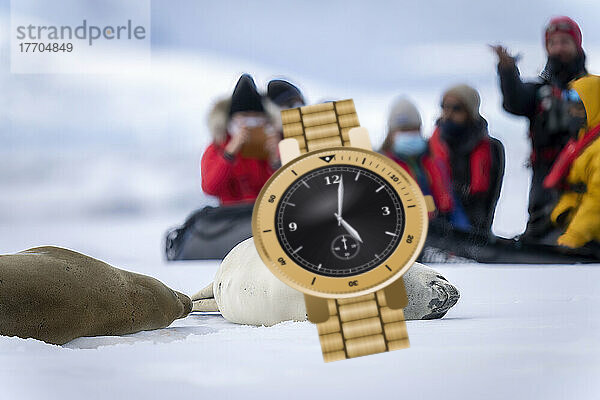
5:02
